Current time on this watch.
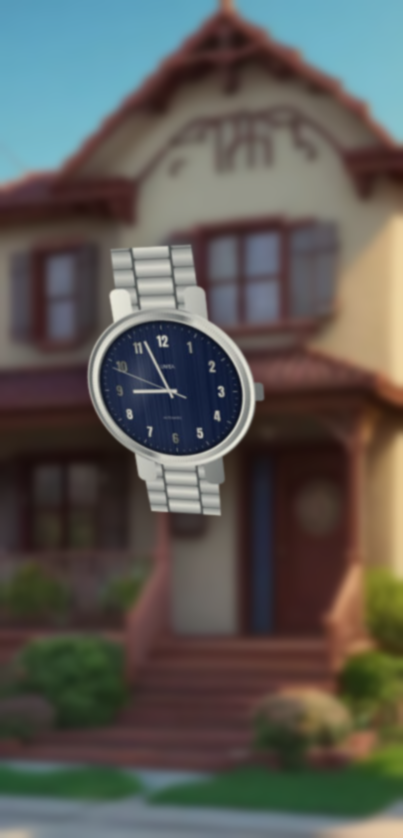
8:56:49
